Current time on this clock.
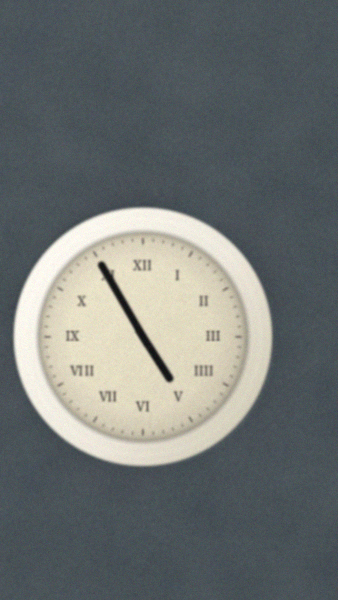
4:55
